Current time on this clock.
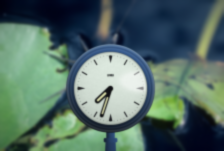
7:33
